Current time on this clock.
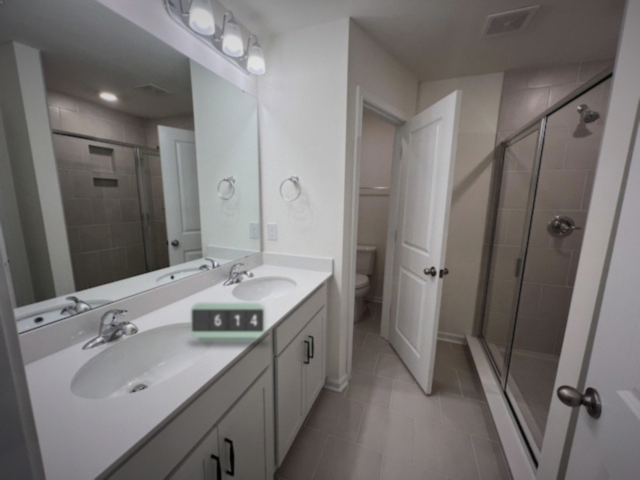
6:14
